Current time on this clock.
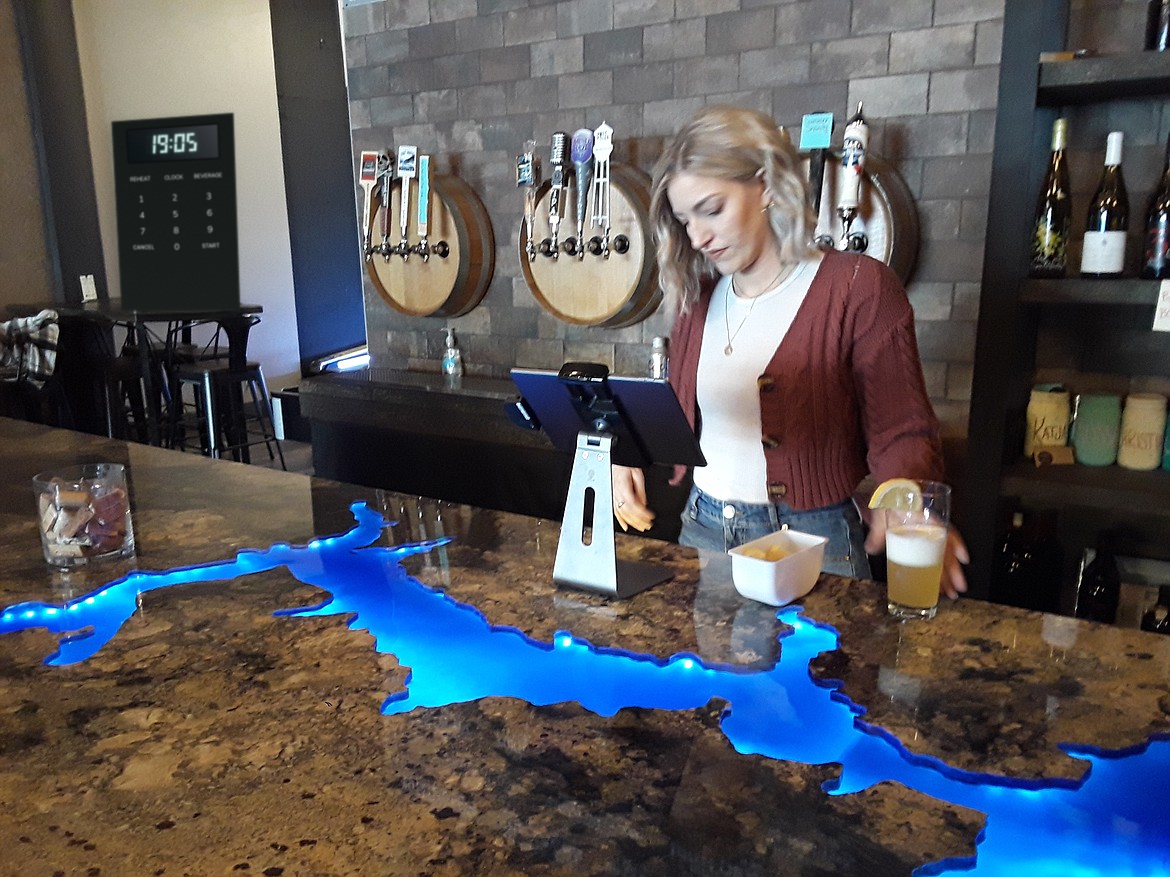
19:05
